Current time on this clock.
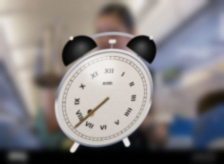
7:38
